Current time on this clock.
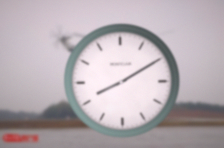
8:10
